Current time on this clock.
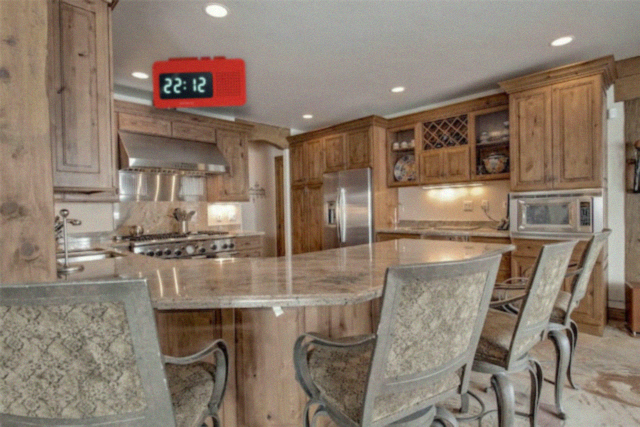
22:12
